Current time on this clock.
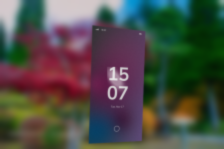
15:07
